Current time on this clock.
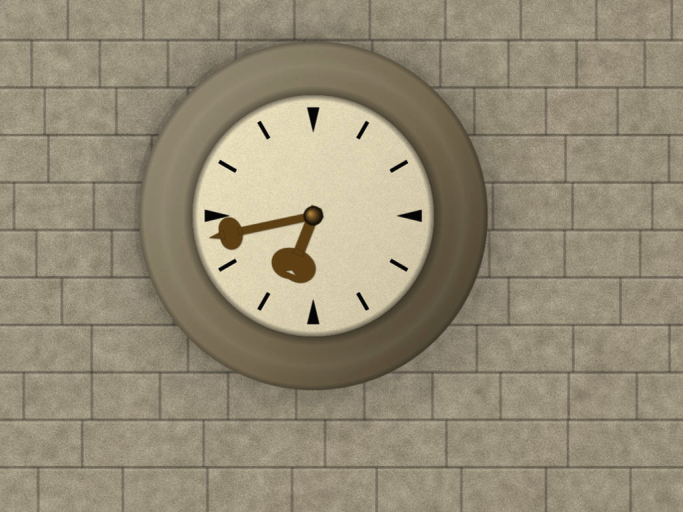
6:43
